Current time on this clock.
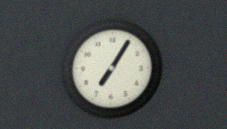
7:05
